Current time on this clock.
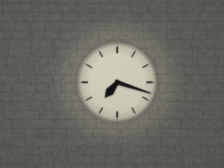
7:18
